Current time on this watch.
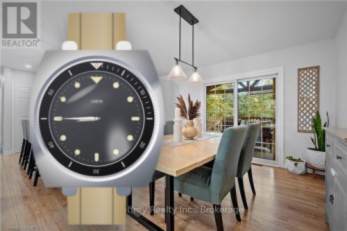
8:45
